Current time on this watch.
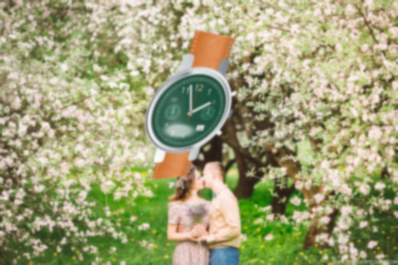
1:57
